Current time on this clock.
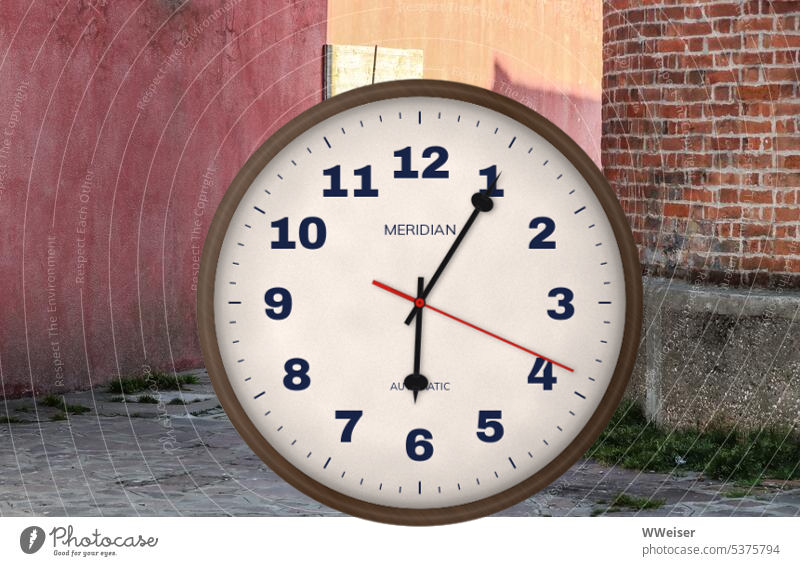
6:05:19
